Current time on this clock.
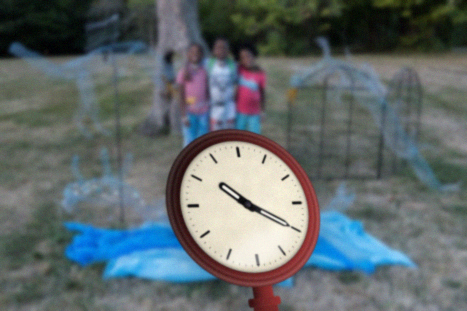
10:20
